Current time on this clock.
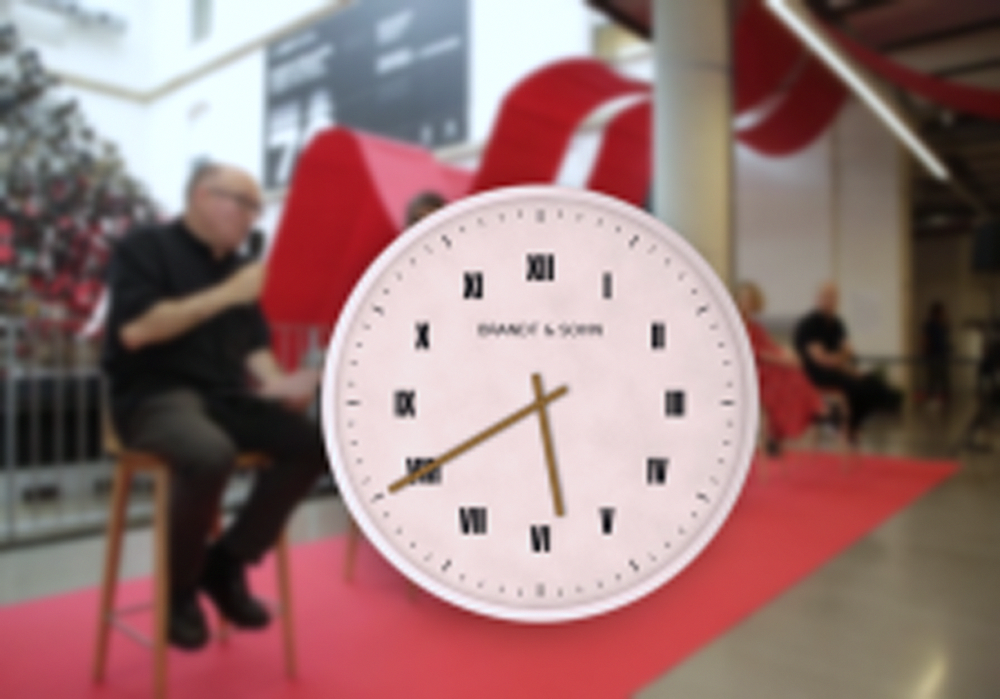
5:40
